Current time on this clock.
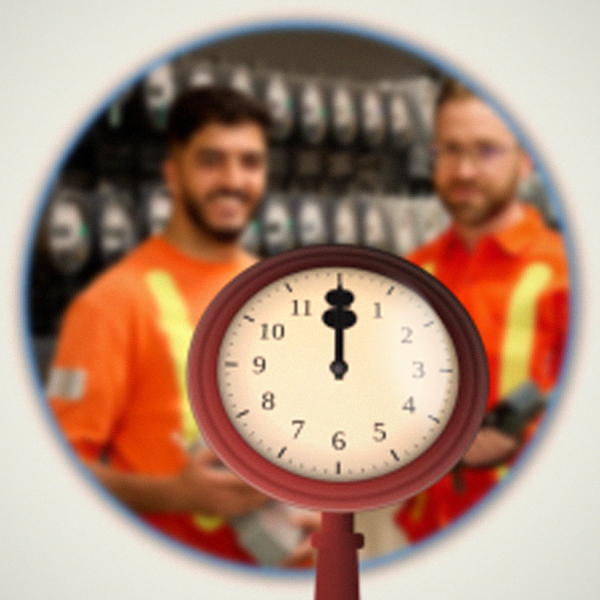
12:00
